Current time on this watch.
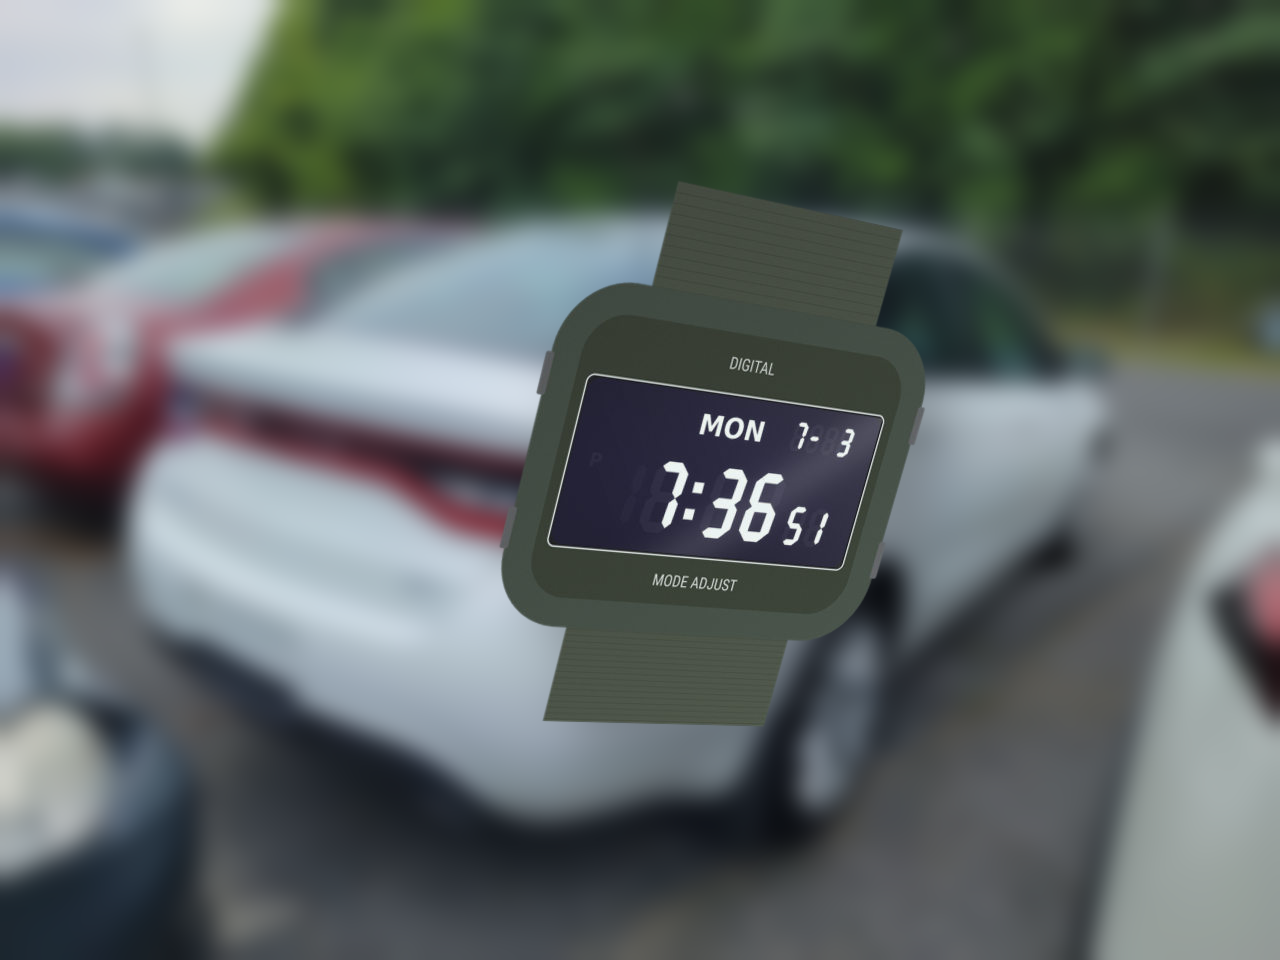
7:36:51
